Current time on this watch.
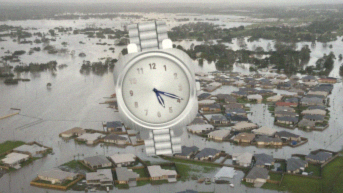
5:19
